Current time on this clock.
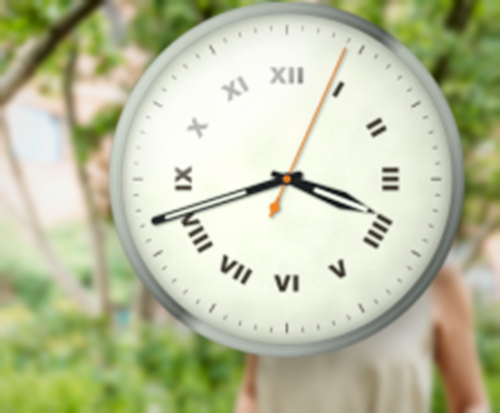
3:42:04
